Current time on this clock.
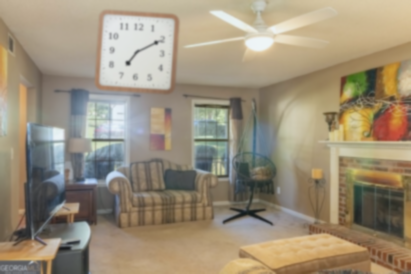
7:10
